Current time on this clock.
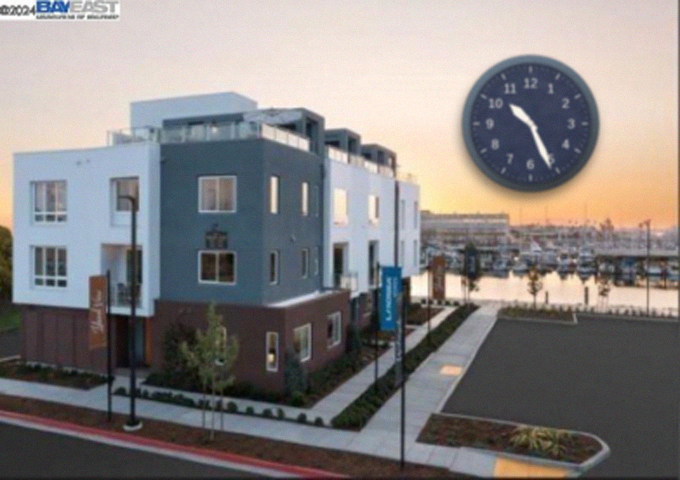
10:26
